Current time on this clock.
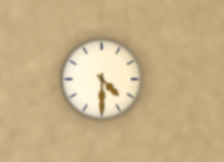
4:30
